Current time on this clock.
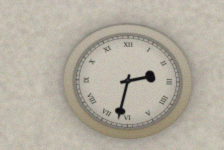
2:32
